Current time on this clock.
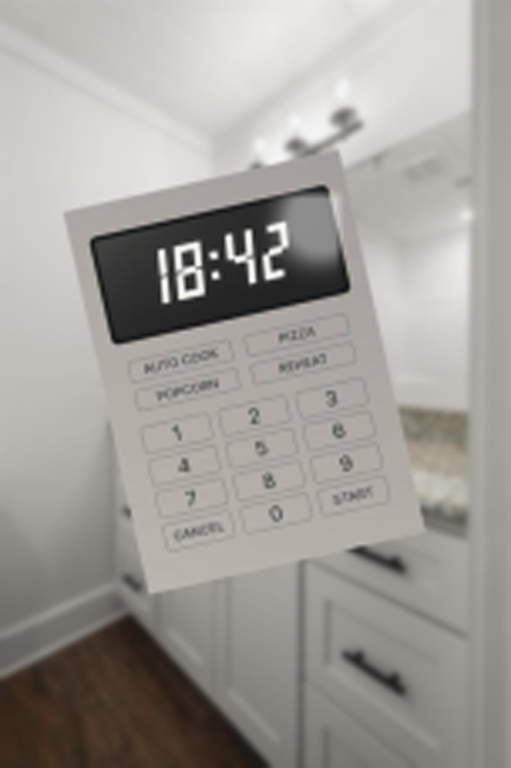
18:42
